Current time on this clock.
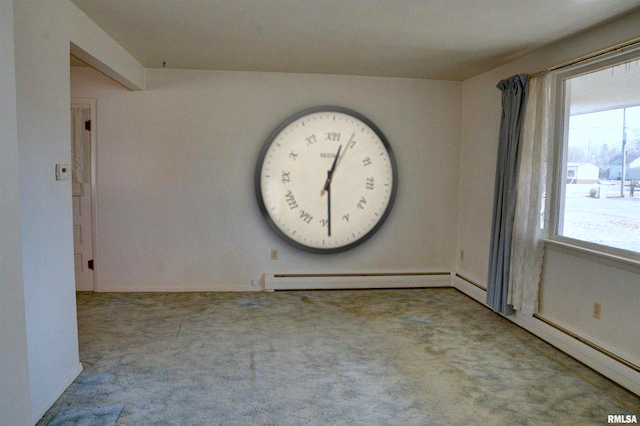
12:29:04
